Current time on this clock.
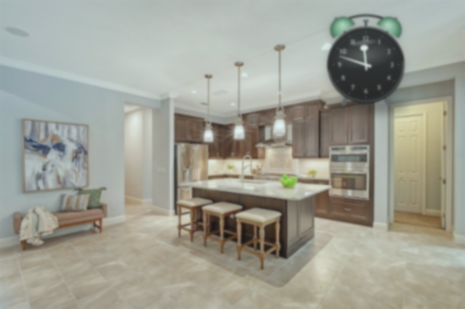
11:48
